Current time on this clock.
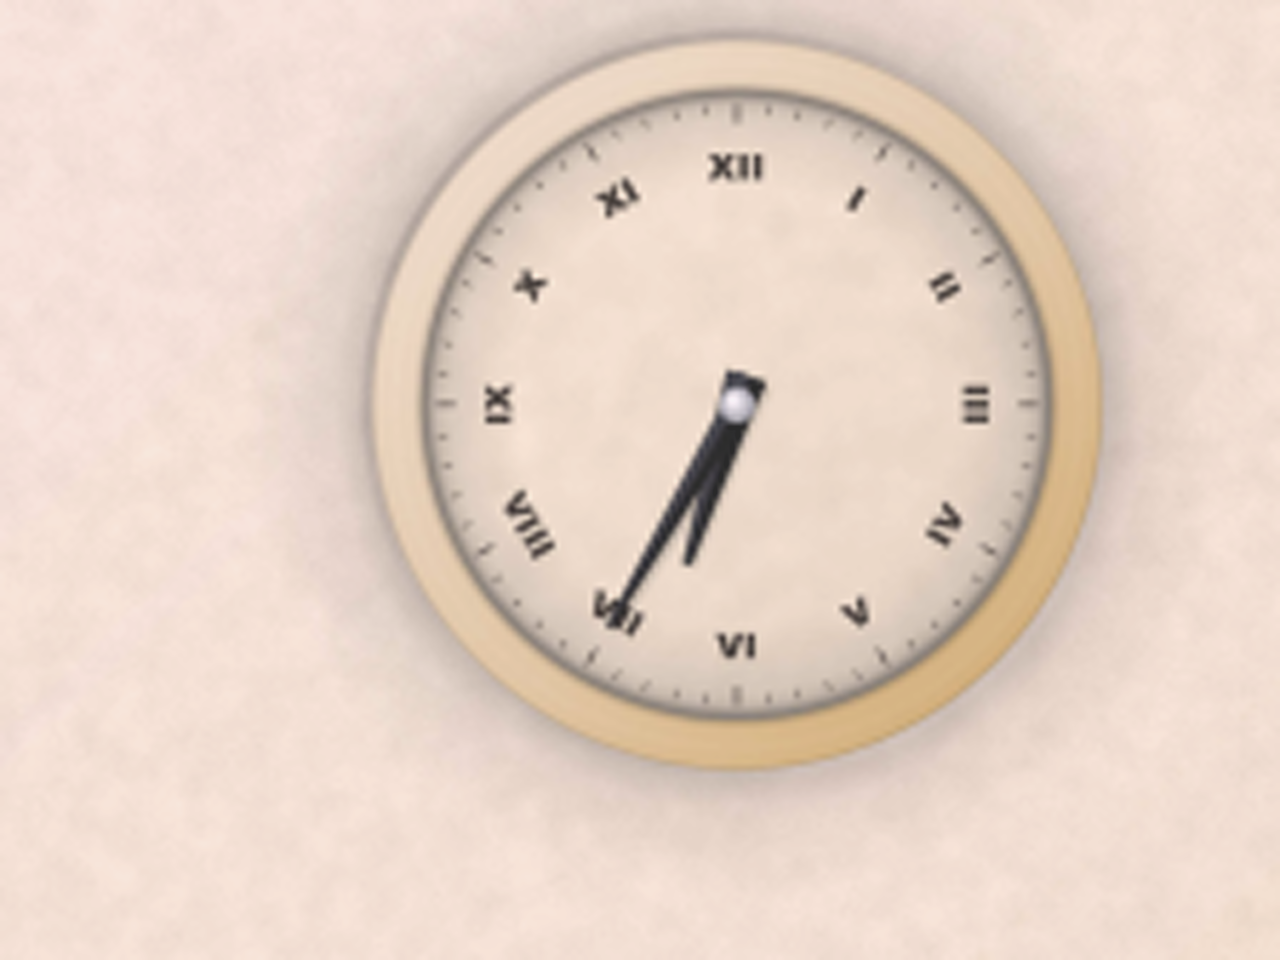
6:35
